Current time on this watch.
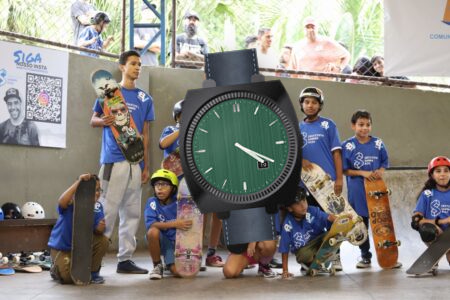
4:20
